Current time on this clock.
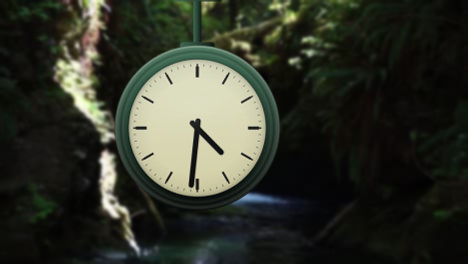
4:31
